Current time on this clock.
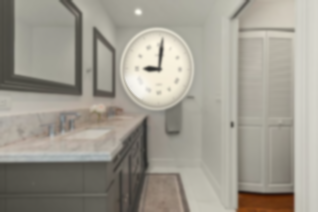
9:01
